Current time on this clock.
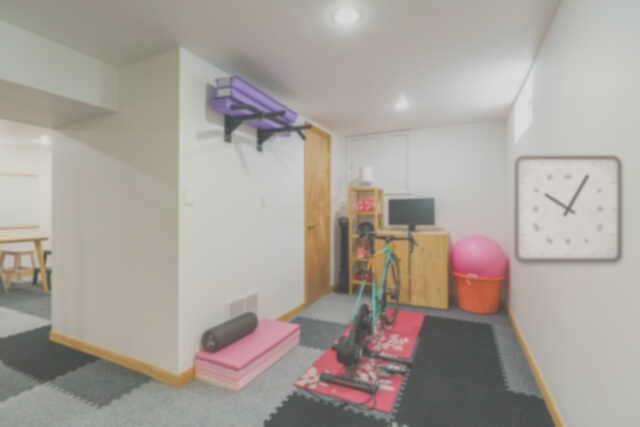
10:05
